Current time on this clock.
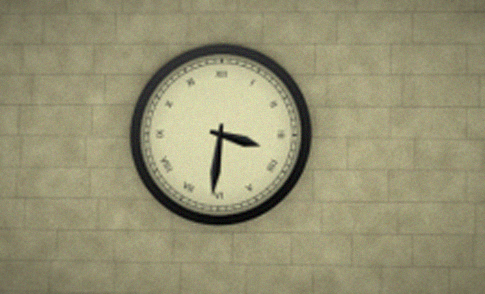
3:31
